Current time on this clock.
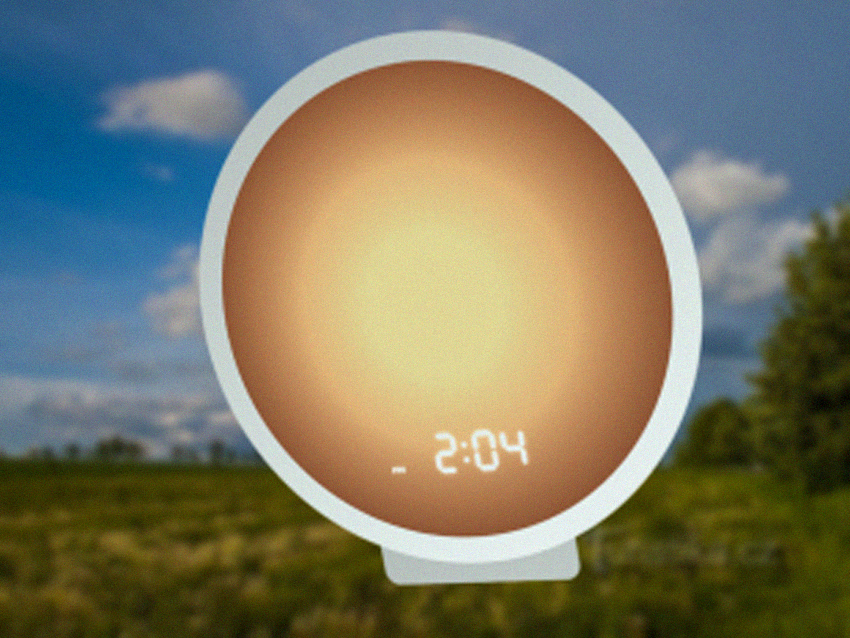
2:04
